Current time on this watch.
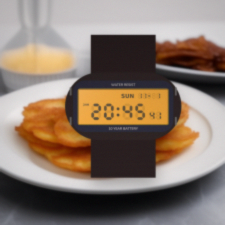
20:45
